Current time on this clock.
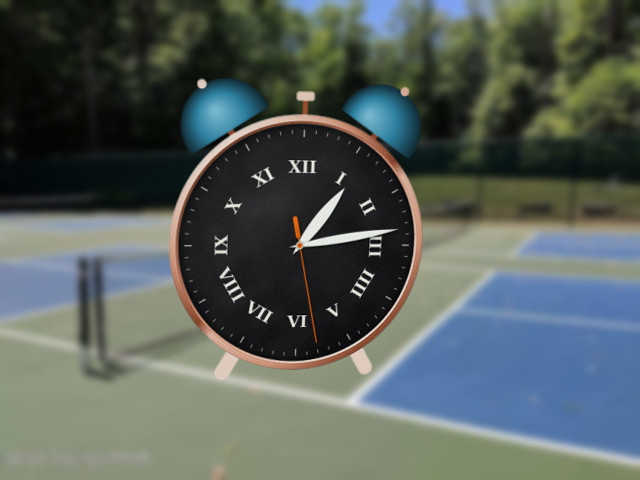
1:13:28
